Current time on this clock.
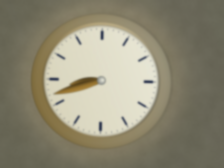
8:42
